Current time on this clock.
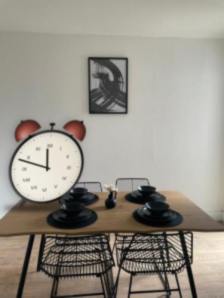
11:48
